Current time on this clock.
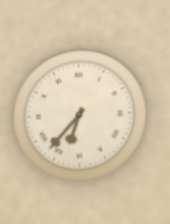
6:37
